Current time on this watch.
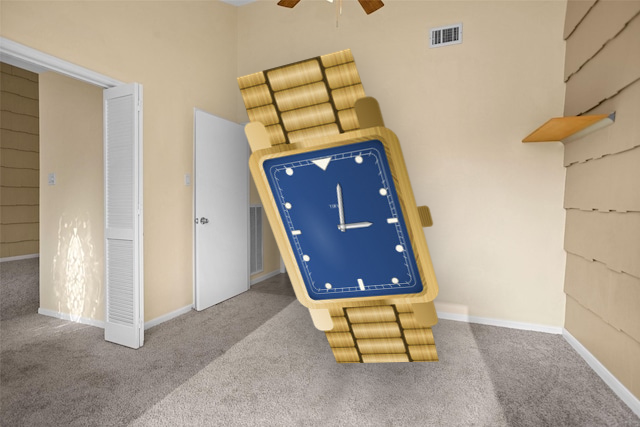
3:02
